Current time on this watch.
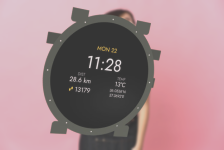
11:28
